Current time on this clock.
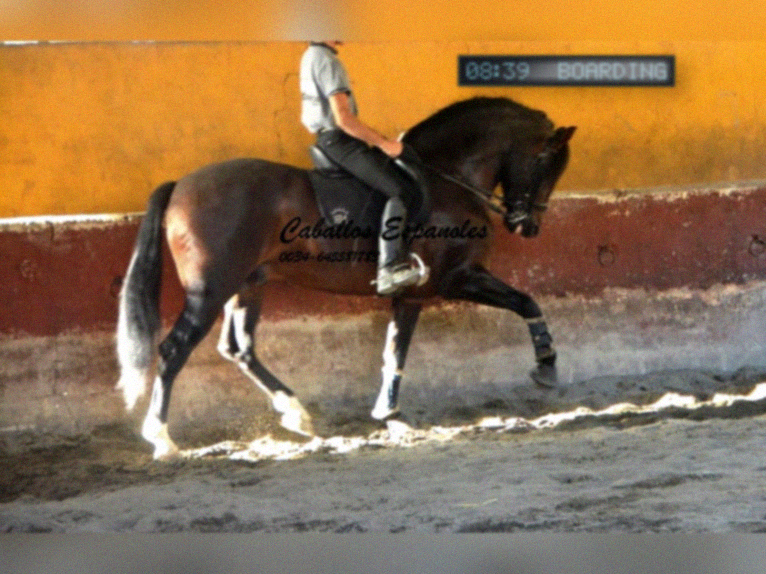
8:39
